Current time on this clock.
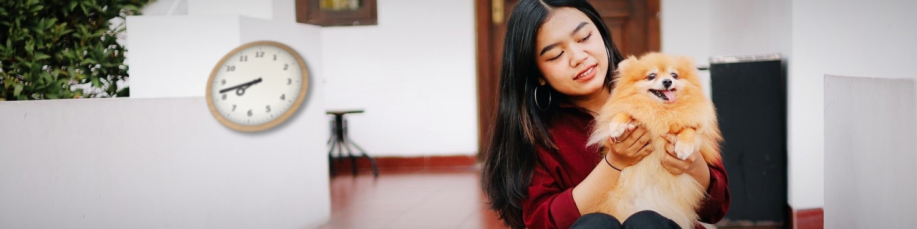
7:42
